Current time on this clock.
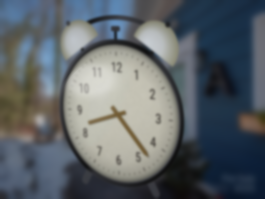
8:23
